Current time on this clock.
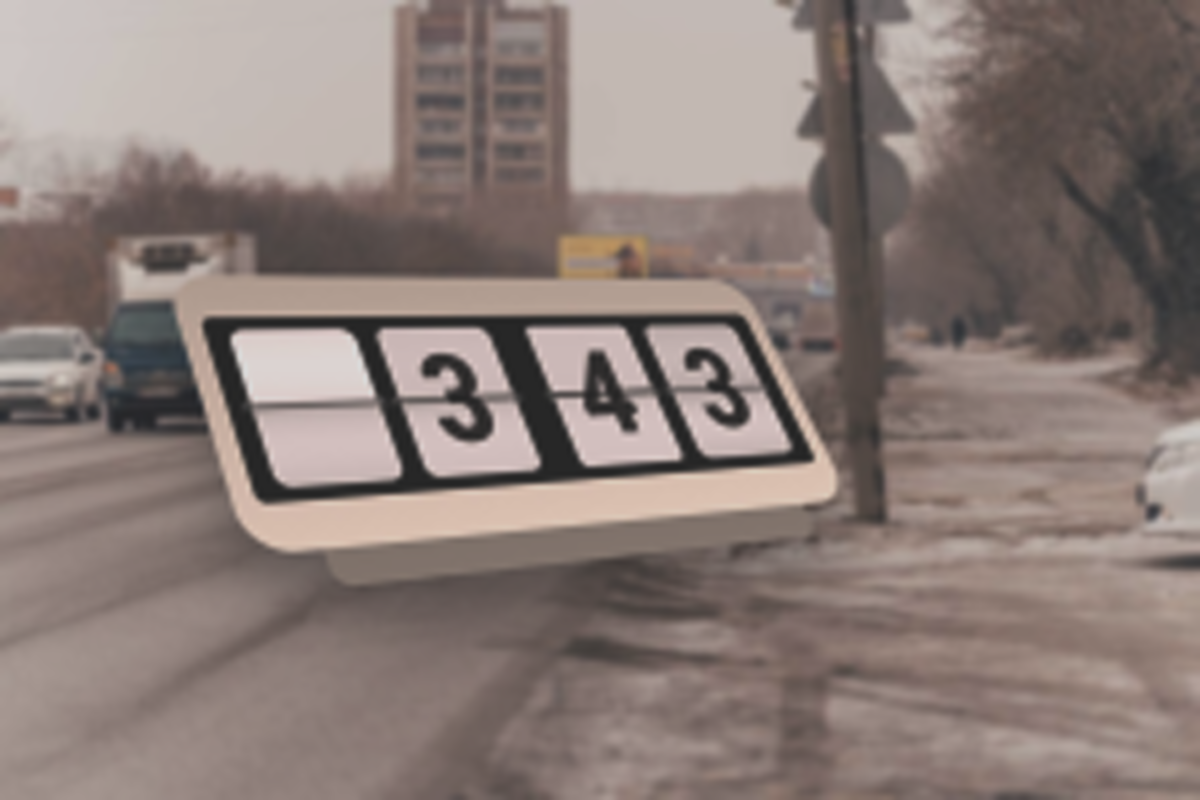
3:43
